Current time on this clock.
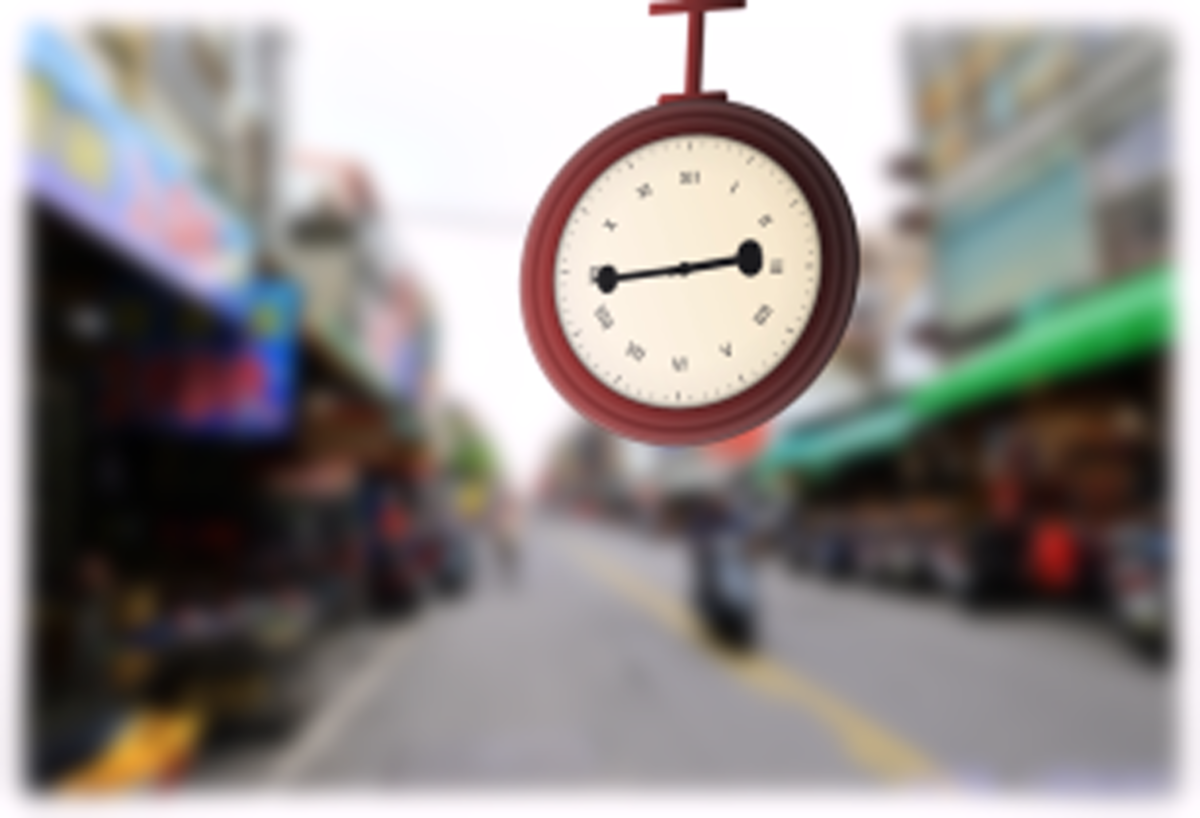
2:44
